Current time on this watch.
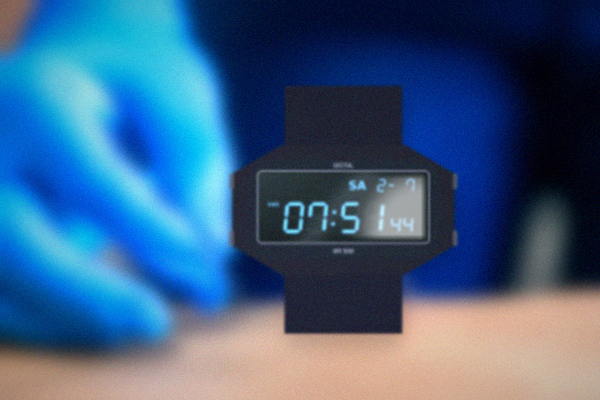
7:51:44
